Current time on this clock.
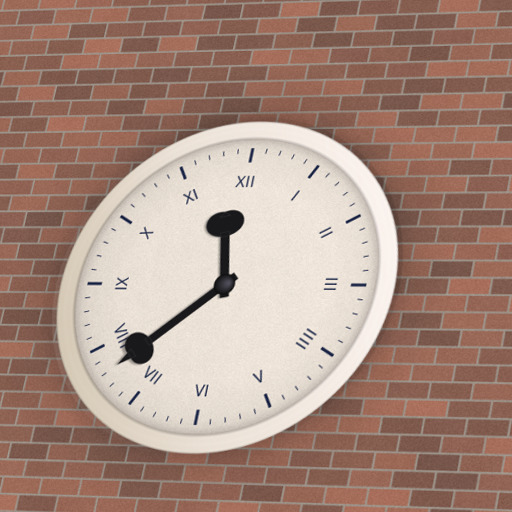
11:38
